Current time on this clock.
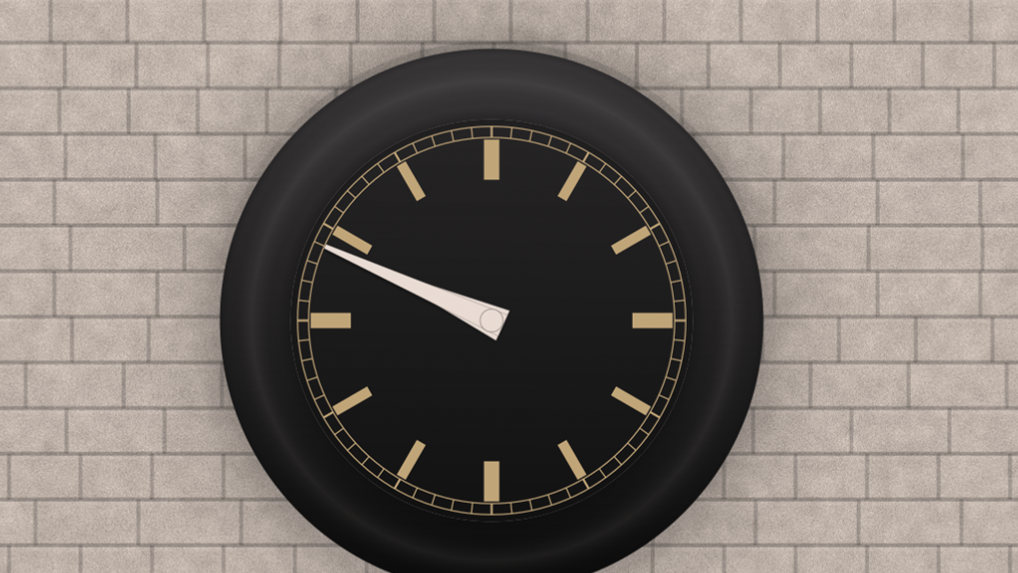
9:49
